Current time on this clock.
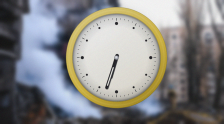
6:33
